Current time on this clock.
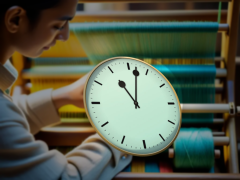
11:02
